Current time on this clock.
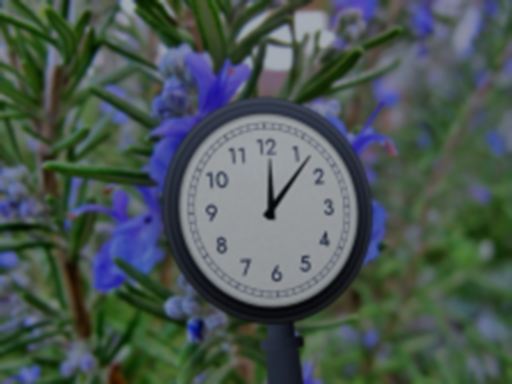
12:07
